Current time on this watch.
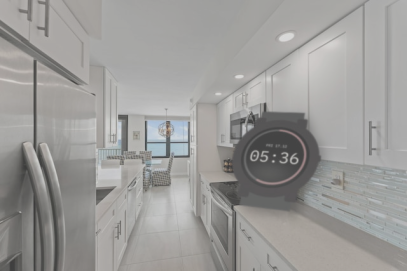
5:36
